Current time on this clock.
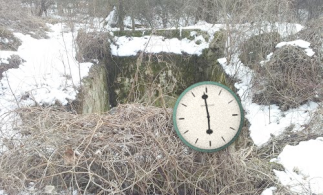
5:59
